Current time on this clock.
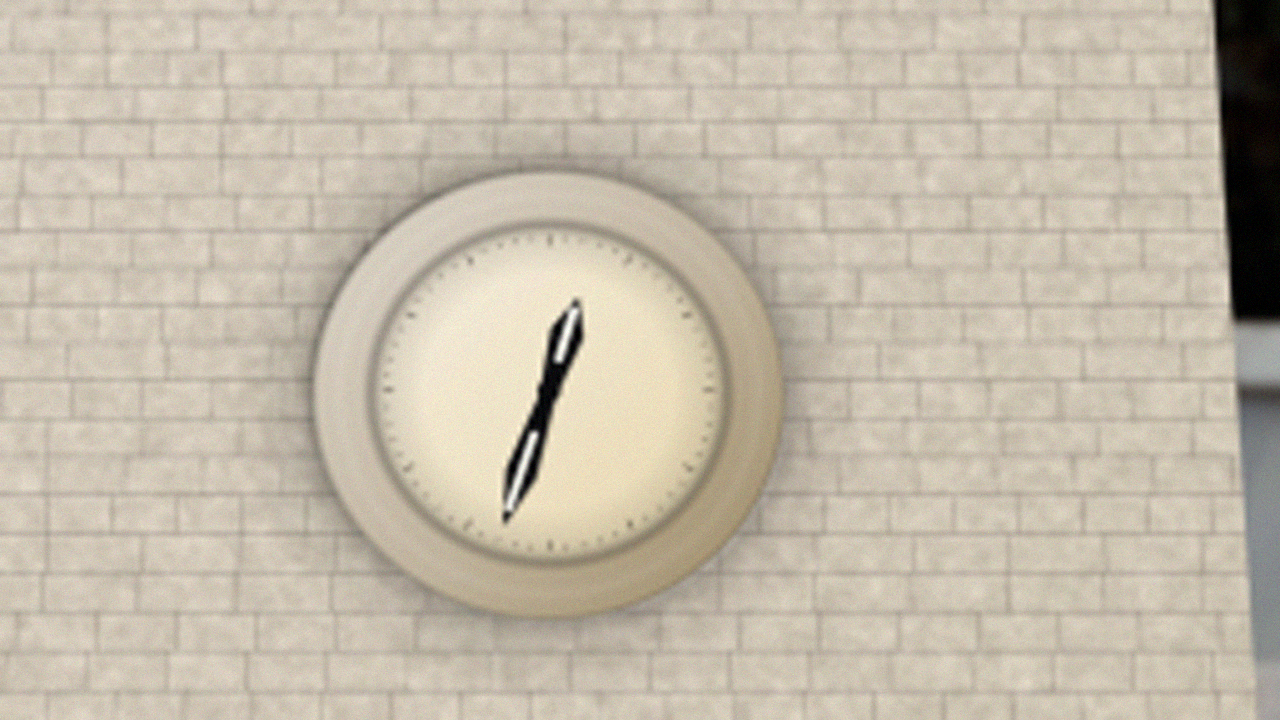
12:33
